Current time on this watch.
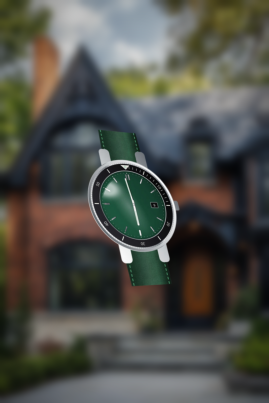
5:59
